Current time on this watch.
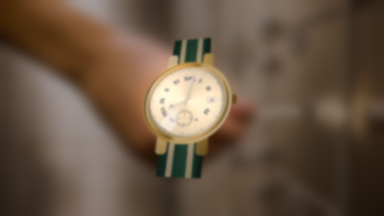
8:02
